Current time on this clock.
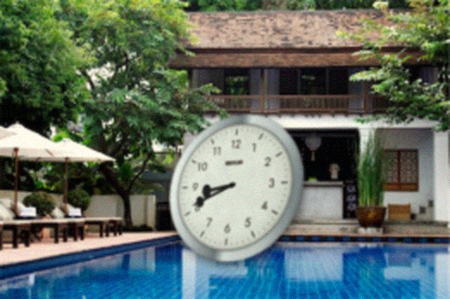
8:41
